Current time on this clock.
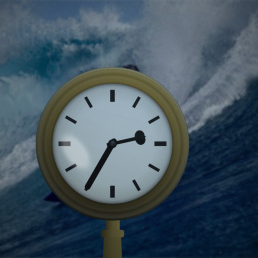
2:35
